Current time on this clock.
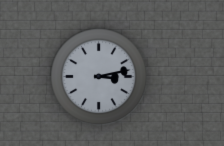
3:13
